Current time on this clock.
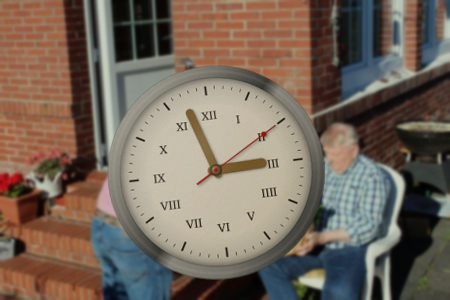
2:57:10
